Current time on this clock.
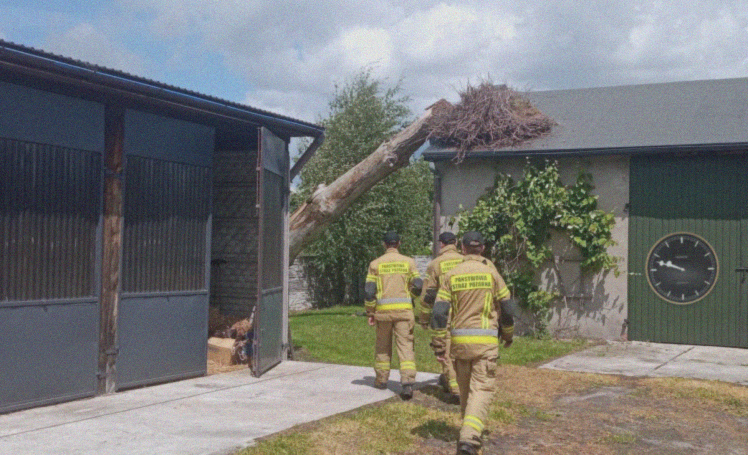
9:48
